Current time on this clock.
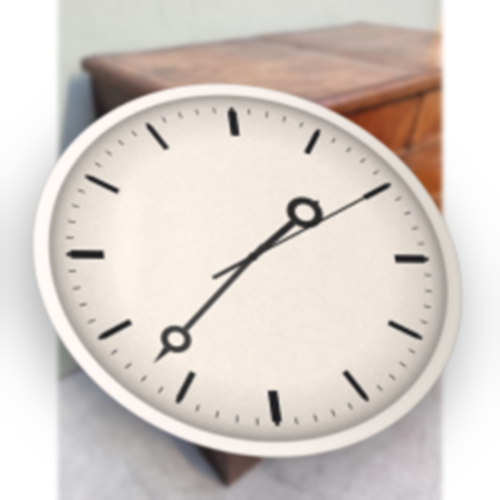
1:37:10
